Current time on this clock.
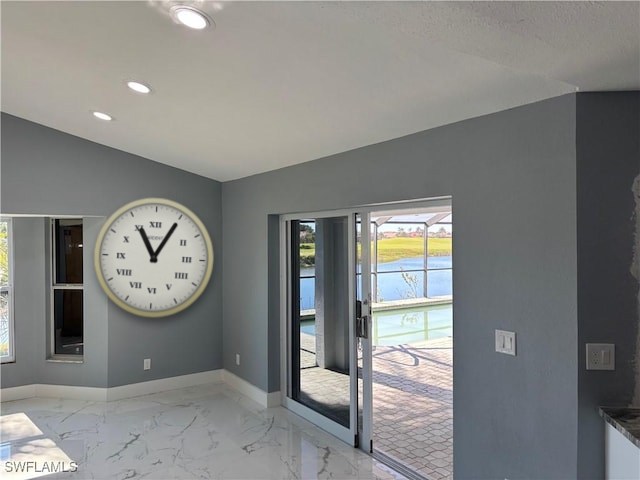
11:05
